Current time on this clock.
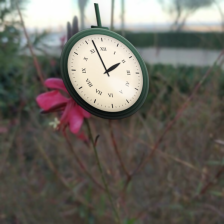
1:57
